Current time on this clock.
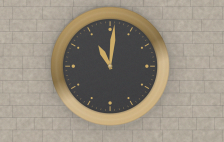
11:01
